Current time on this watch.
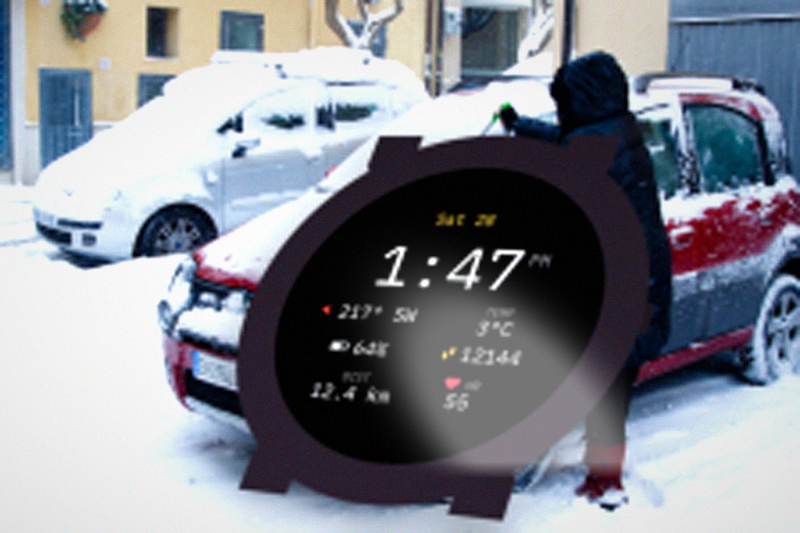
1:47
